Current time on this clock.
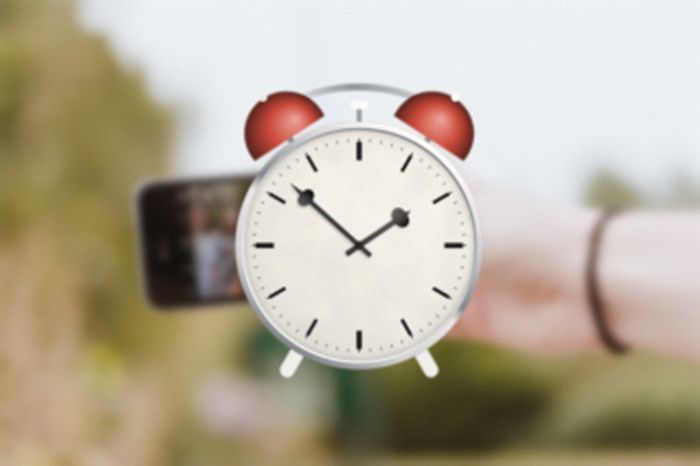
1:52
